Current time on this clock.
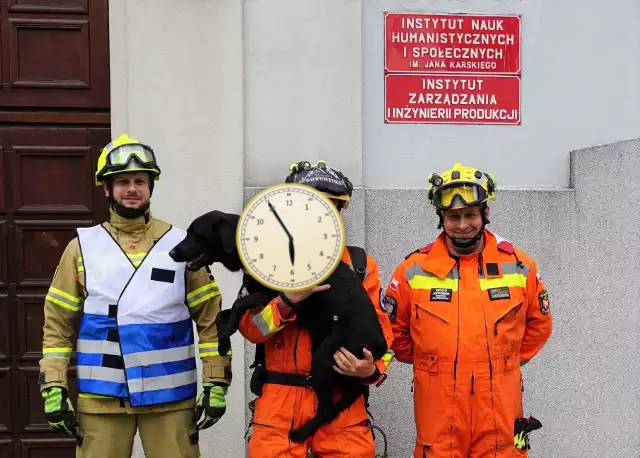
5:55
